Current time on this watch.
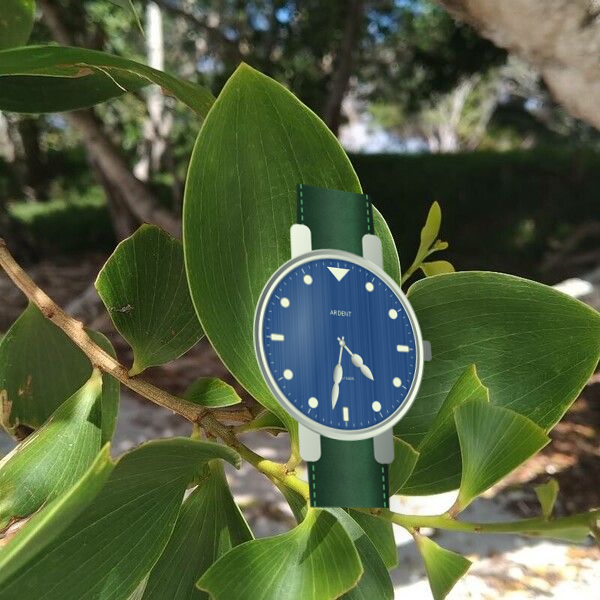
4:32
